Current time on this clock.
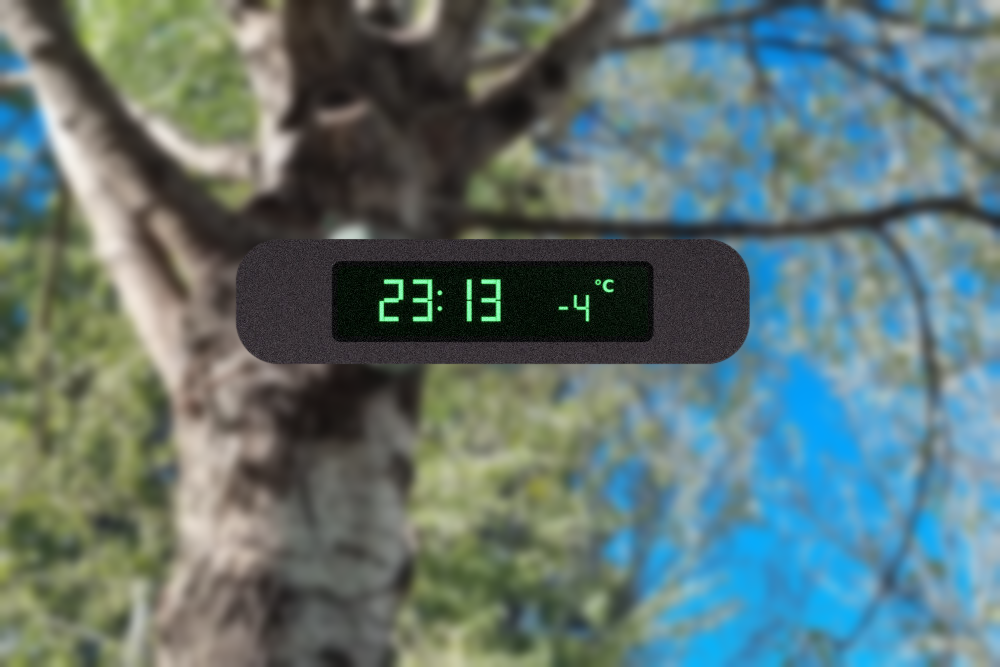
23:13
